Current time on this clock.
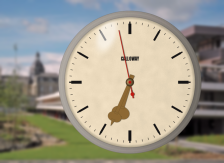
6:33:58
